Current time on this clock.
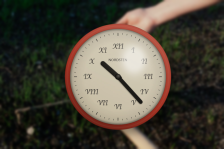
10:23
